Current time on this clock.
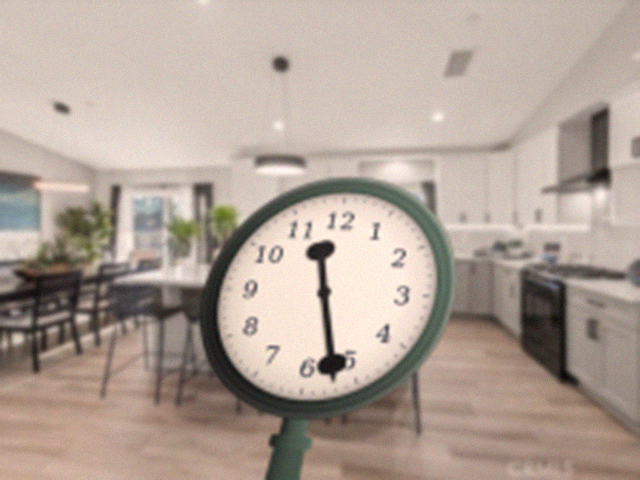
11:27
